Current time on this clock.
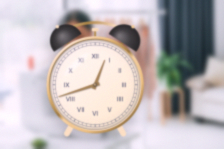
12:42
